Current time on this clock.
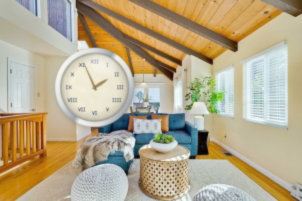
1:56
